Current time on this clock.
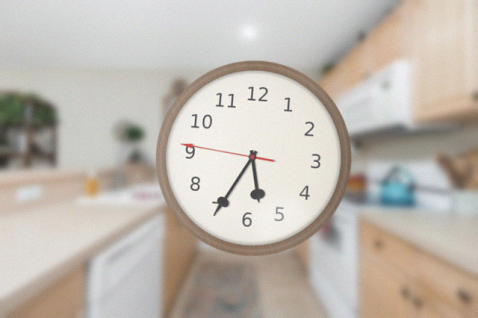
5:34:46
